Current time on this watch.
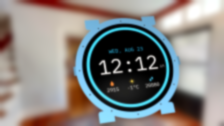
12:12
